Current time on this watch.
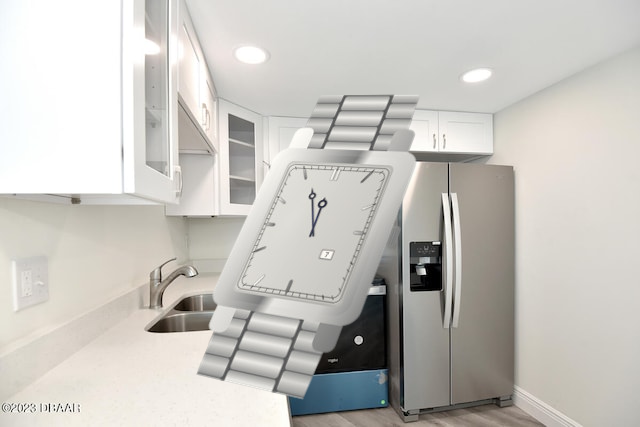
11:56
